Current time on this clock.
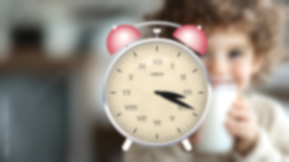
3:19
